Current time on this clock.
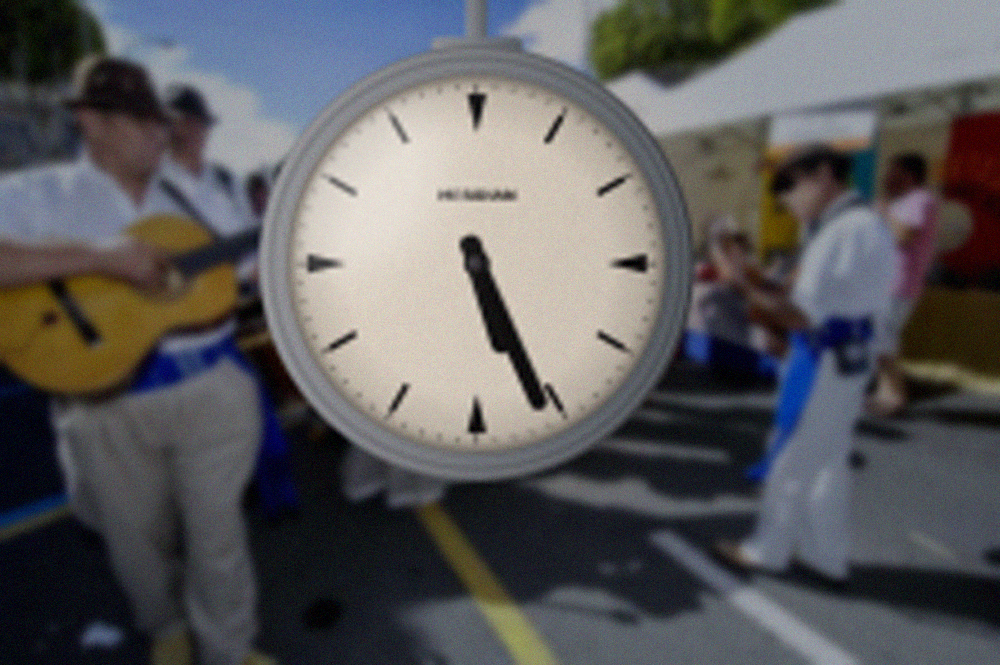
5:26
